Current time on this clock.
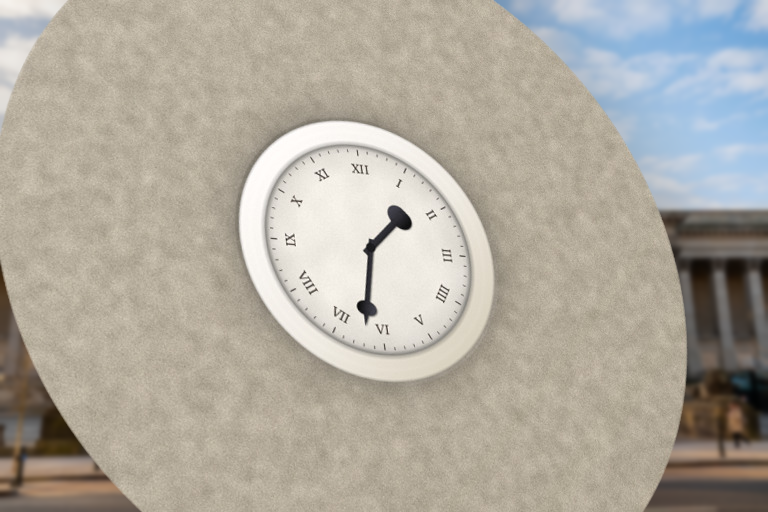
1:32
